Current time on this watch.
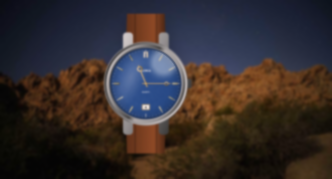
11:15
